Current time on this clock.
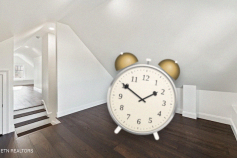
1:50
